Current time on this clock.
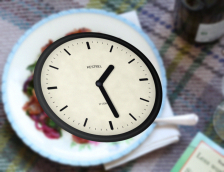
1:28
